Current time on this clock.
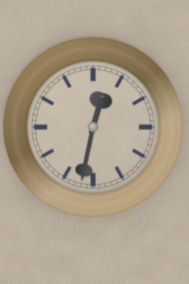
12:32
